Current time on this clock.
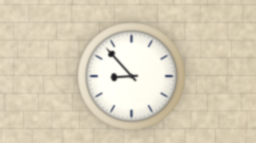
8:53
